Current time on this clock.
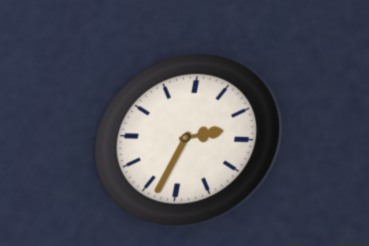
2:33
